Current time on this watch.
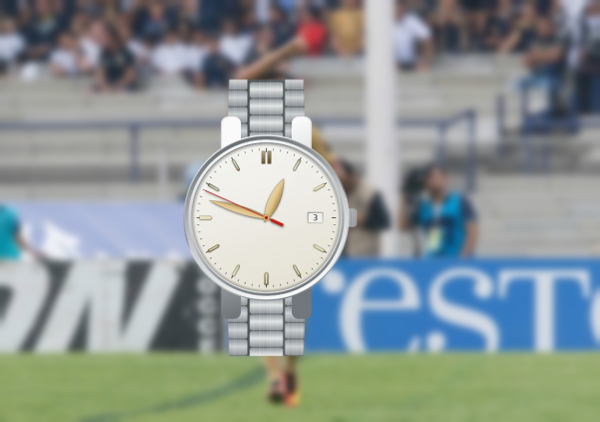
12:47:49
